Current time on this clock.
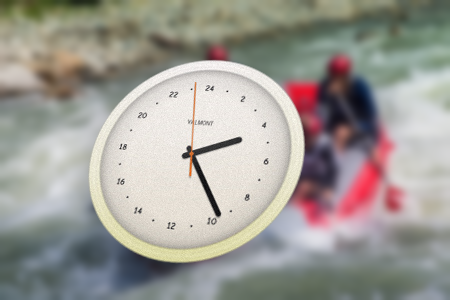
4:23:58
